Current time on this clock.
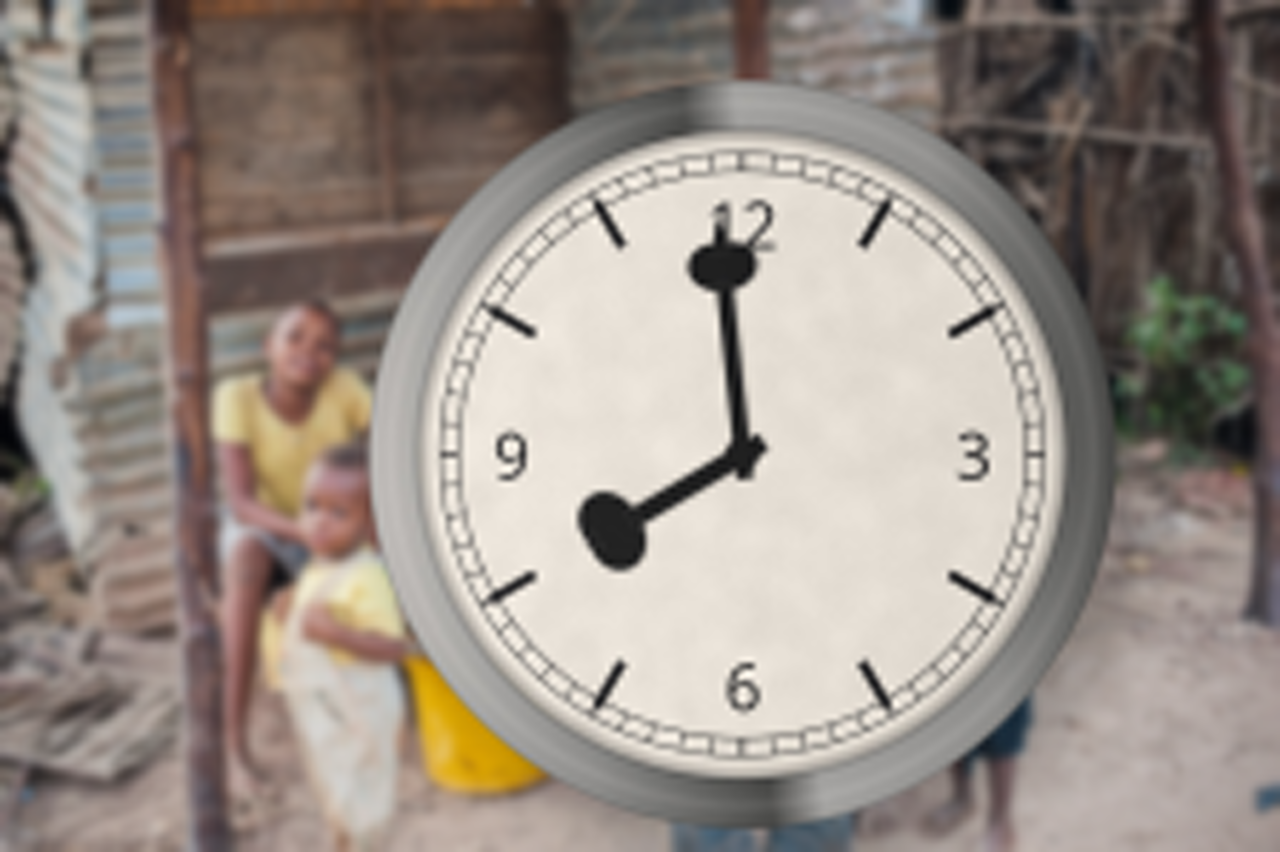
7:59
